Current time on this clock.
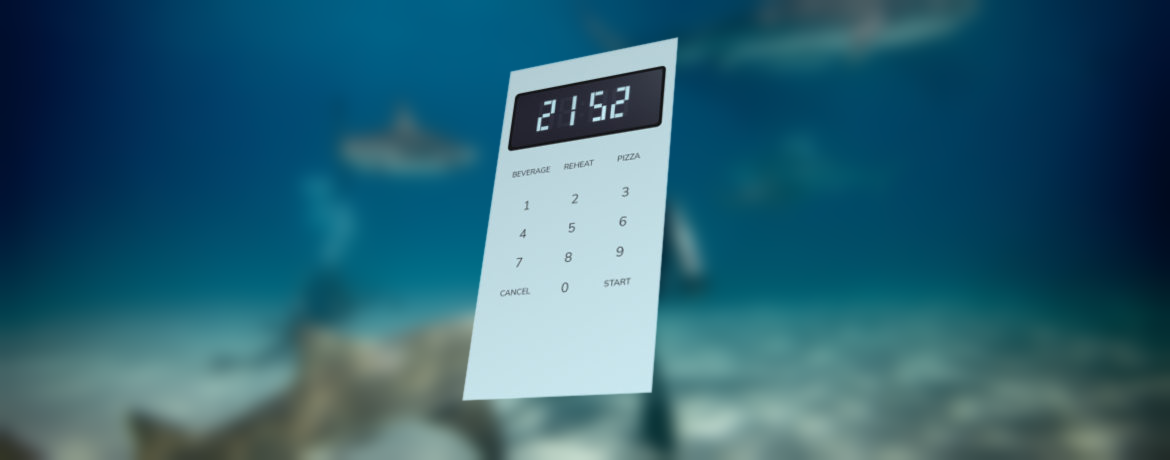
21:52
